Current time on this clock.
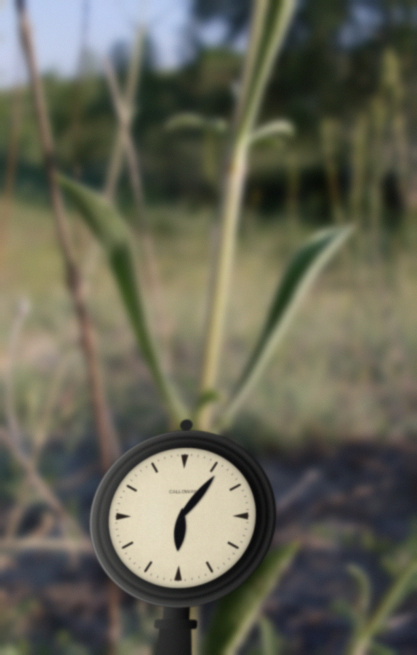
6:06
